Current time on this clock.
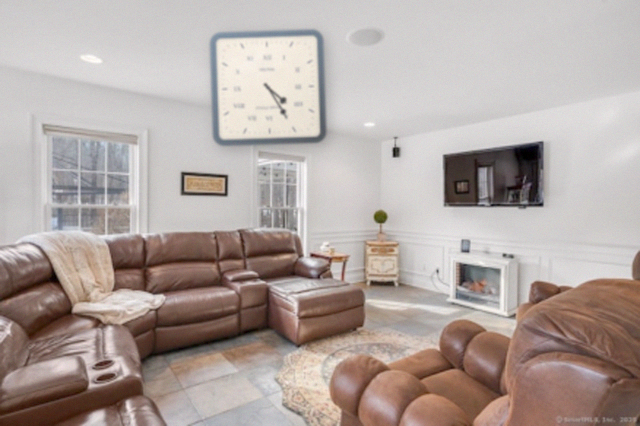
4:25
